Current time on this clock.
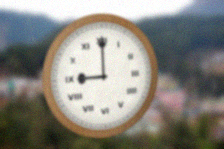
9:00
